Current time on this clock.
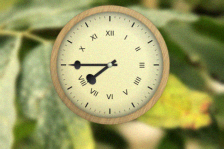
7:45
